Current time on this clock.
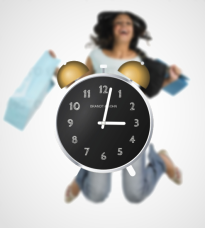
3:02
